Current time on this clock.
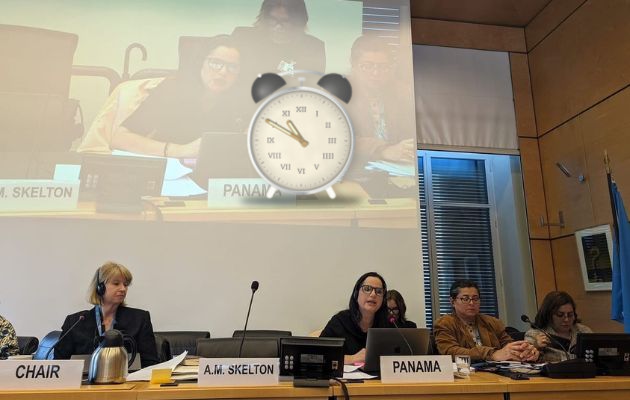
10:50
